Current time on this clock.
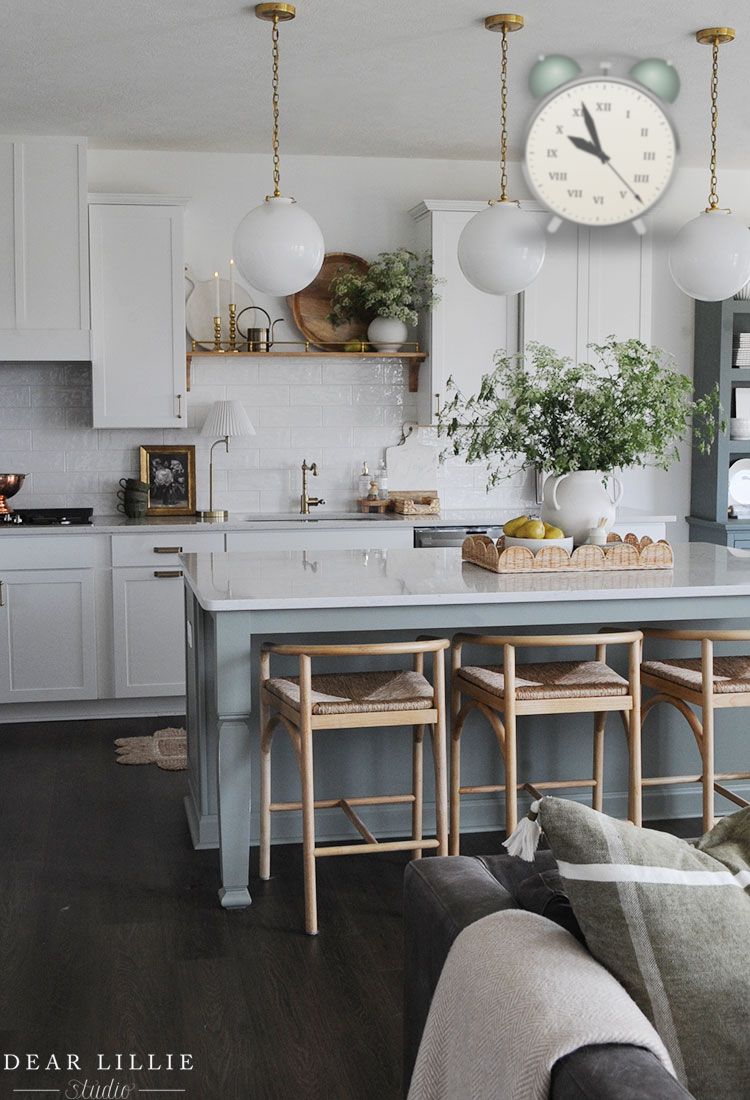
9:56:23
